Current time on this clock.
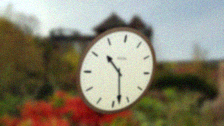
10:28
